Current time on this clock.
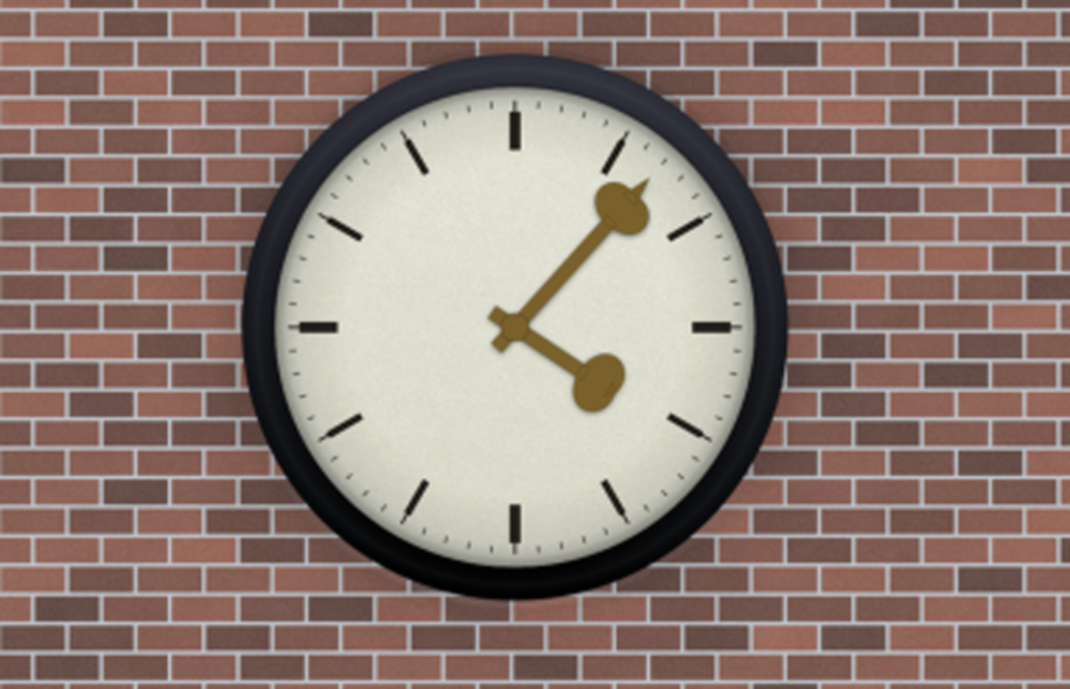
4:07
